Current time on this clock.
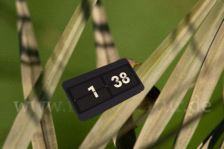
1:38
